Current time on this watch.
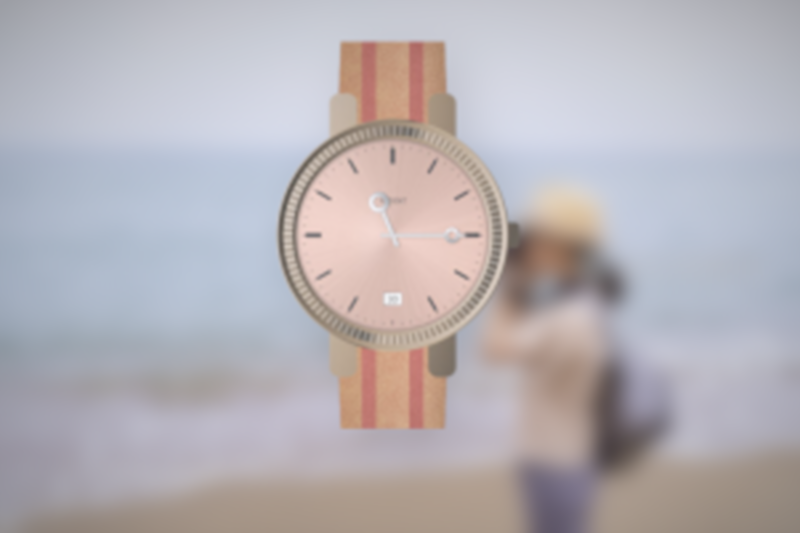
11:15
